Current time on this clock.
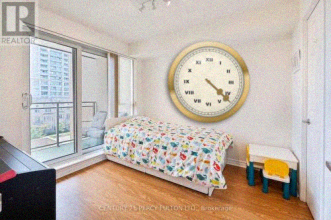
4:22
